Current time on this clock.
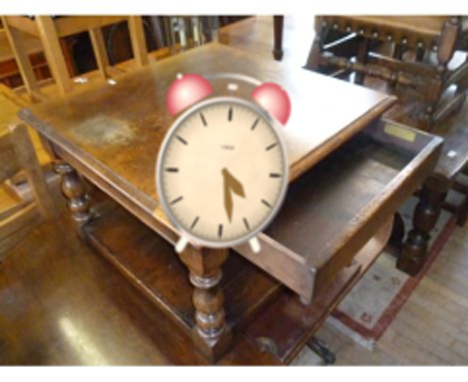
4:28
